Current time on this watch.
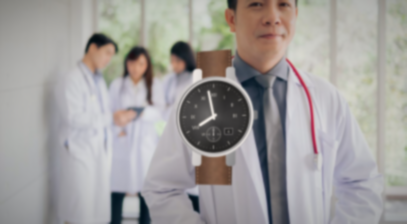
7:58
